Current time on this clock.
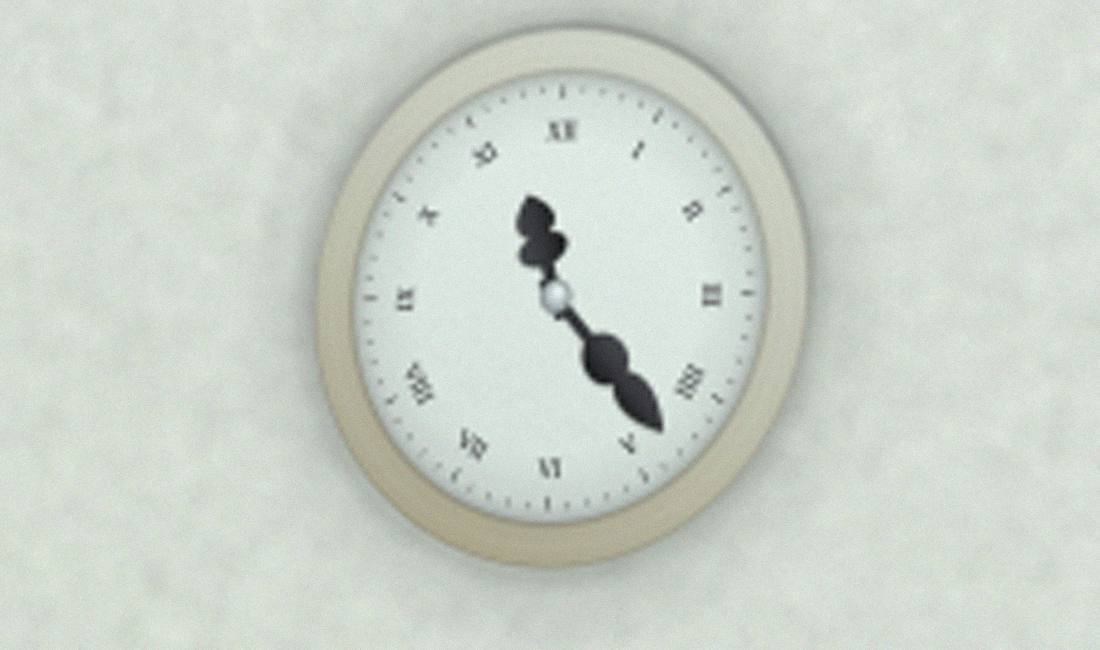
11:23
